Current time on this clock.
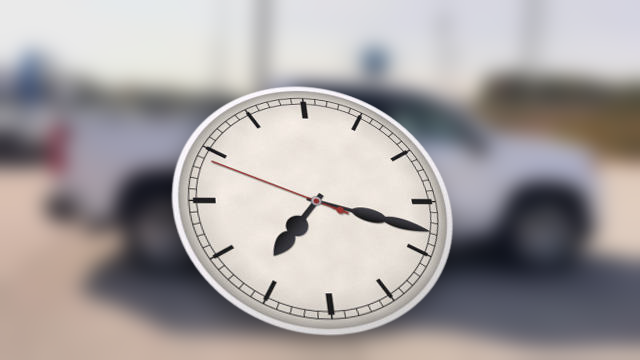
7:17:49
